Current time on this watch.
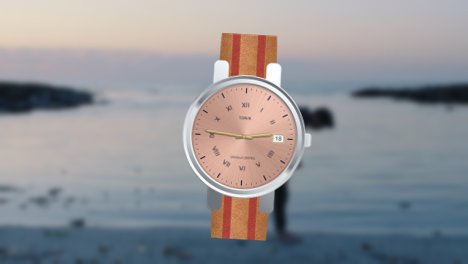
2:46
